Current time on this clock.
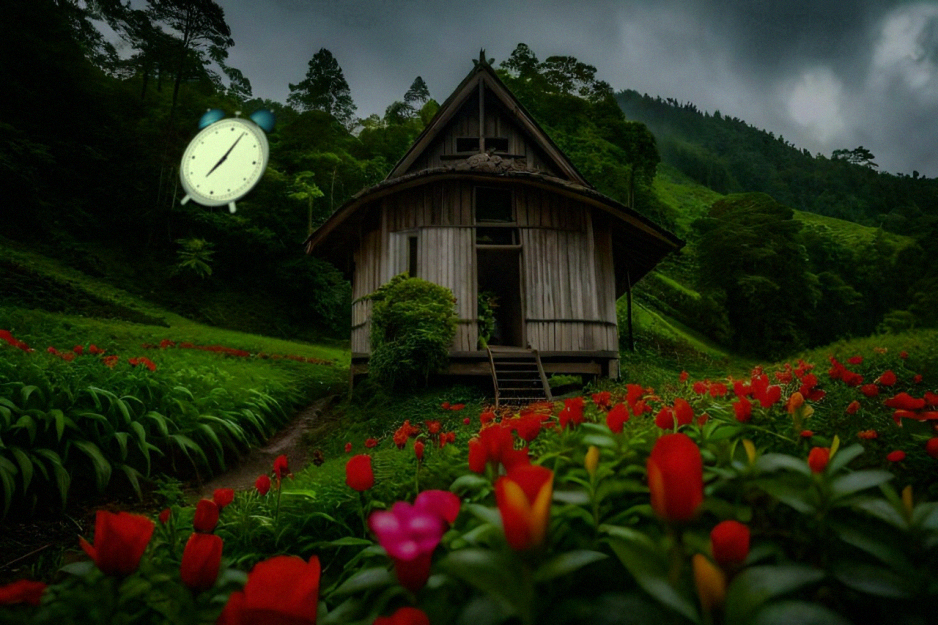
7:04
